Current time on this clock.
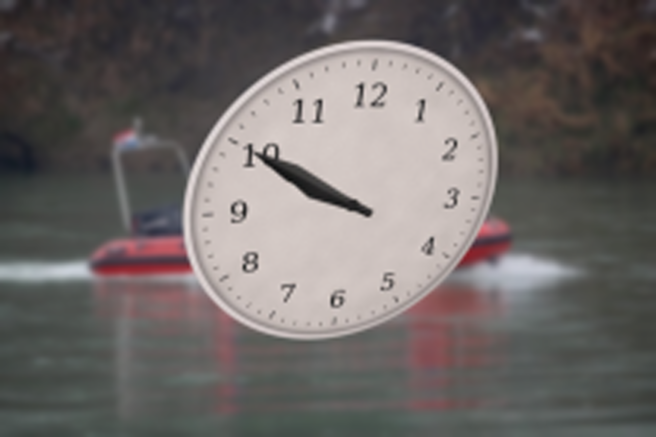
9:50
